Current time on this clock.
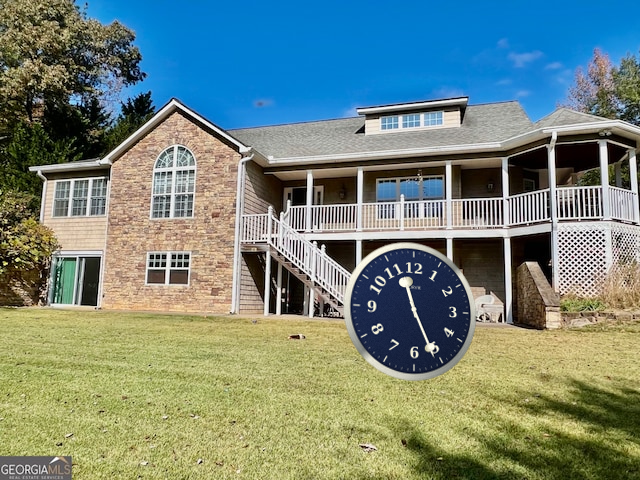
11:26
